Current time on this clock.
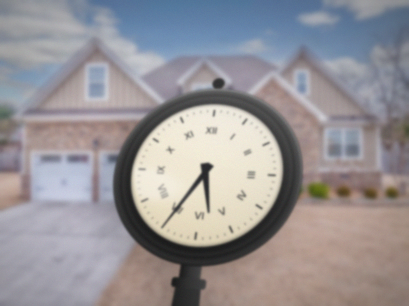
5:35
